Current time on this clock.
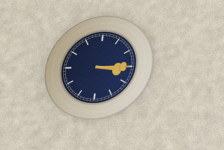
3:15
